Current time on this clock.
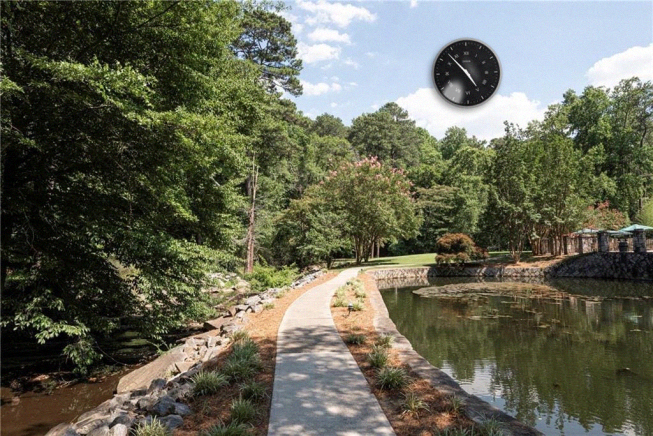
4:53
